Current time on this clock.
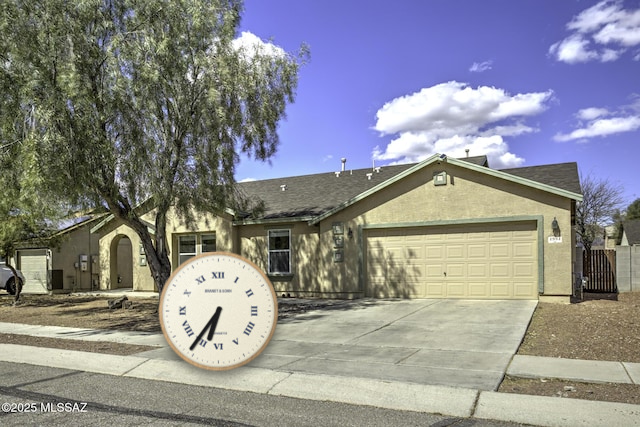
6:36
